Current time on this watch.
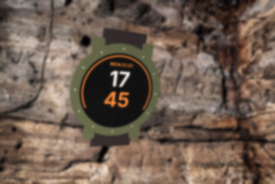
17:45
